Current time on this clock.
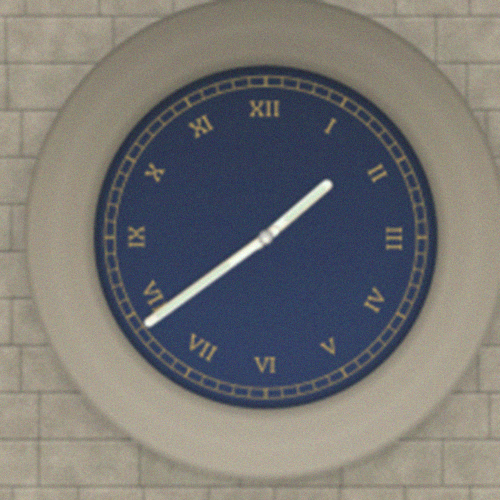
1:39
